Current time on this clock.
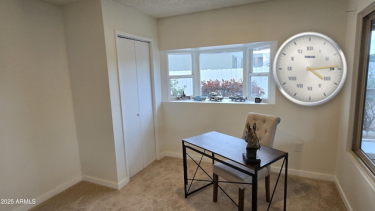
4:14
